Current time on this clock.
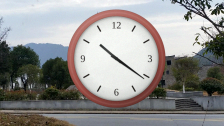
10:21
